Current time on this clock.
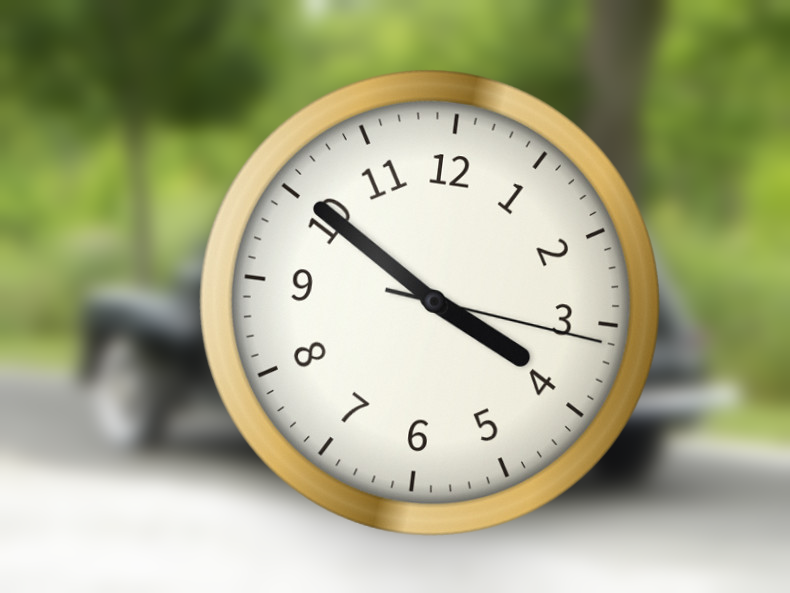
3:50:16
